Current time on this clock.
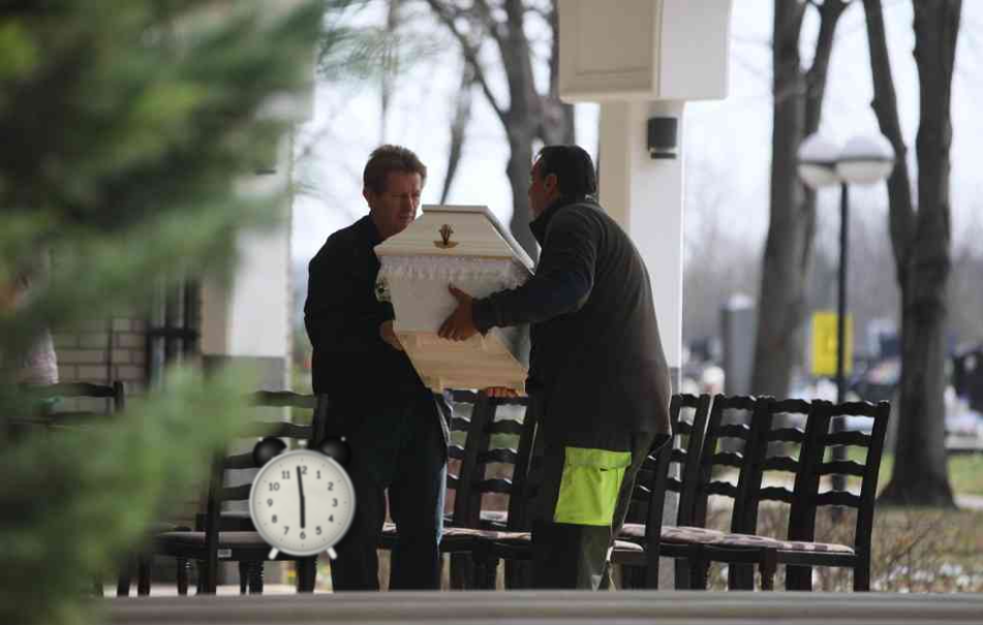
5:59
